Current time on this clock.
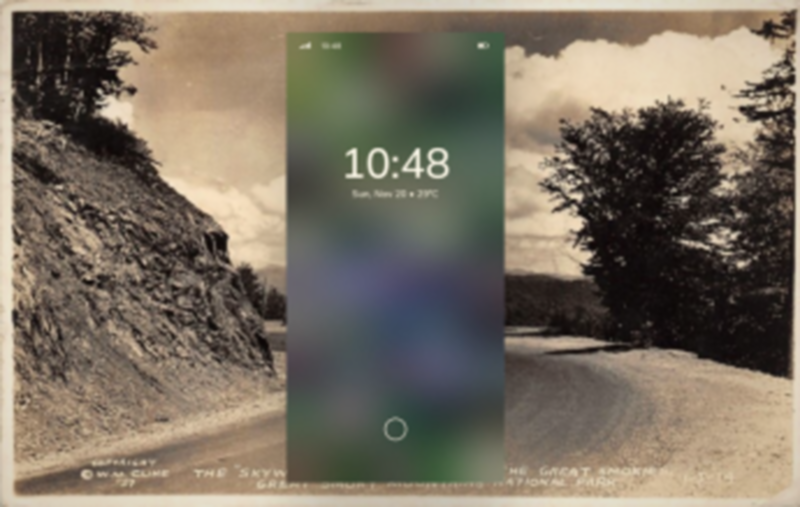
10:48
